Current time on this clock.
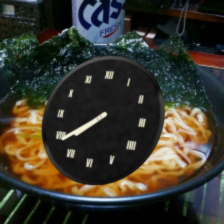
7:39
